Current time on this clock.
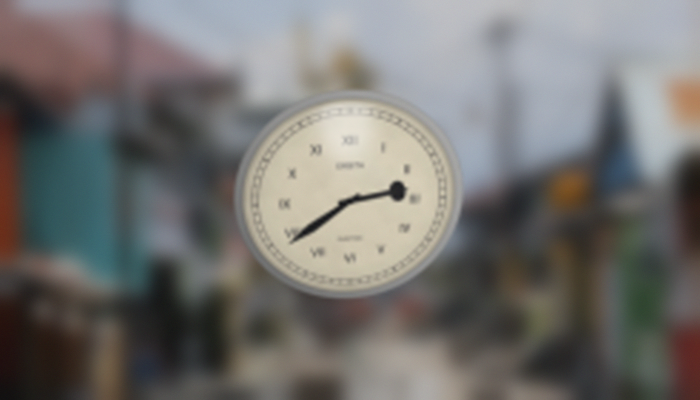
2:39
